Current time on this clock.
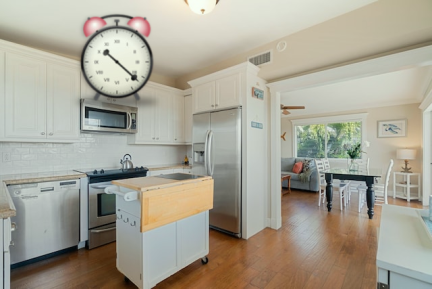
10:22
